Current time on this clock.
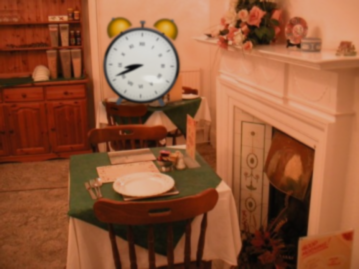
8:41
